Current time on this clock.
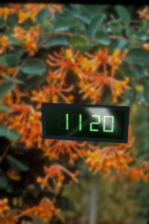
11:20
